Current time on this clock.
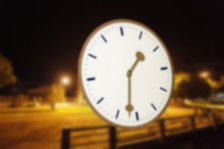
1:32
